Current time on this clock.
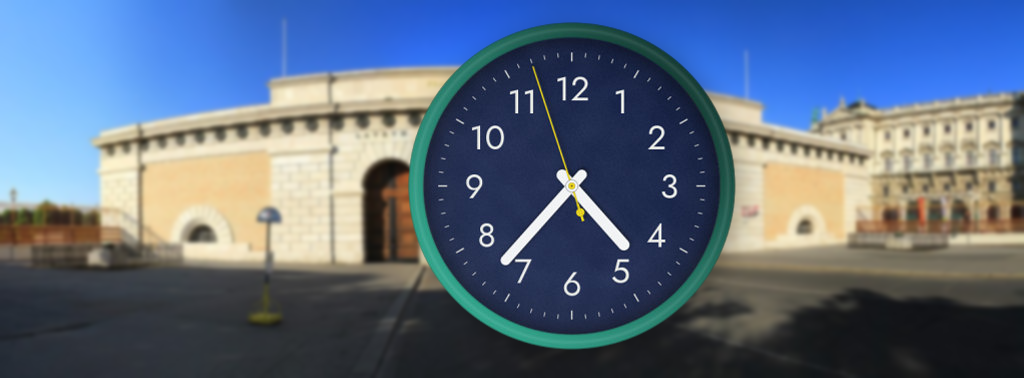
4:36:57
